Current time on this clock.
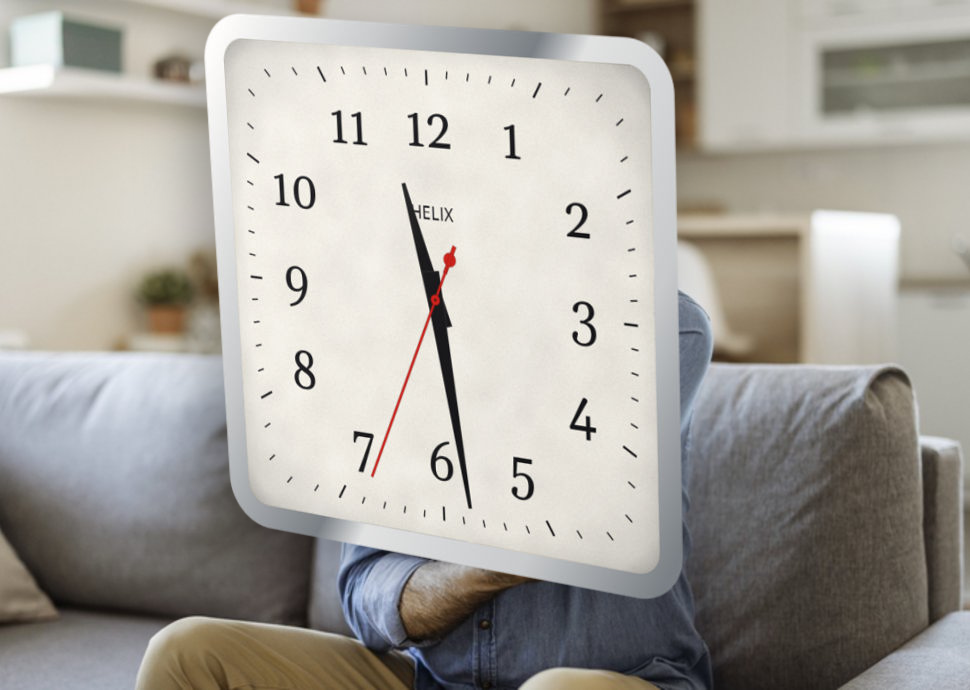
11:28:34
